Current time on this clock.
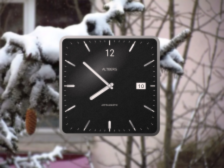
7:52
